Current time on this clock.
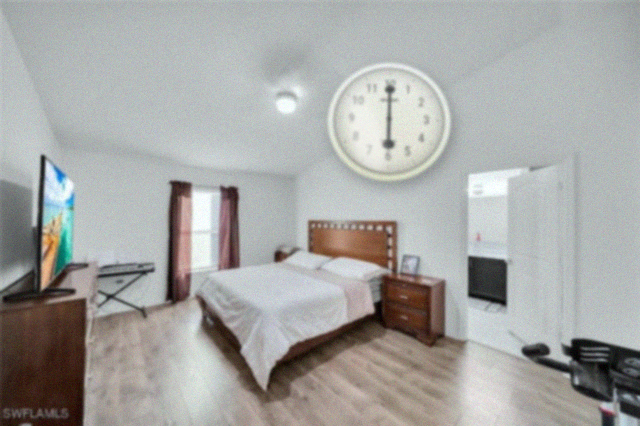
6:00
